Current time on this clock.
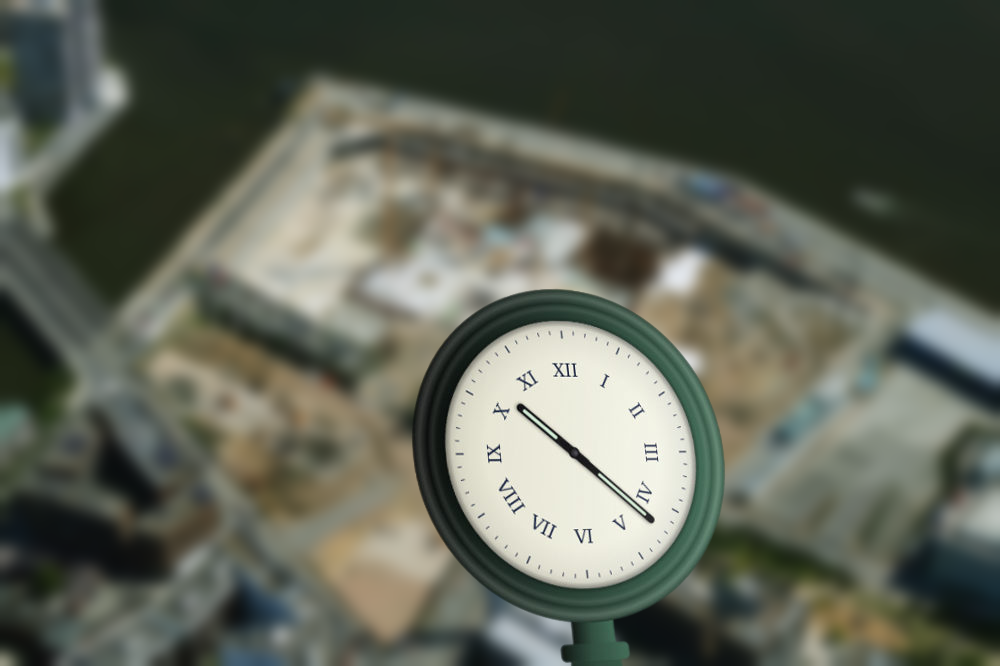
10:22
